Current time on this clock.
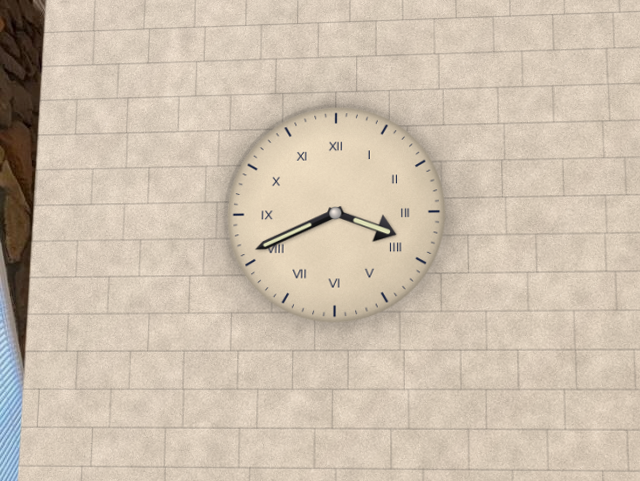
3:41
